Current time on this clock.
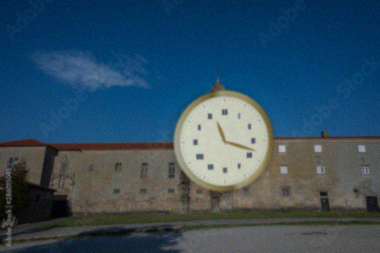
11:18
